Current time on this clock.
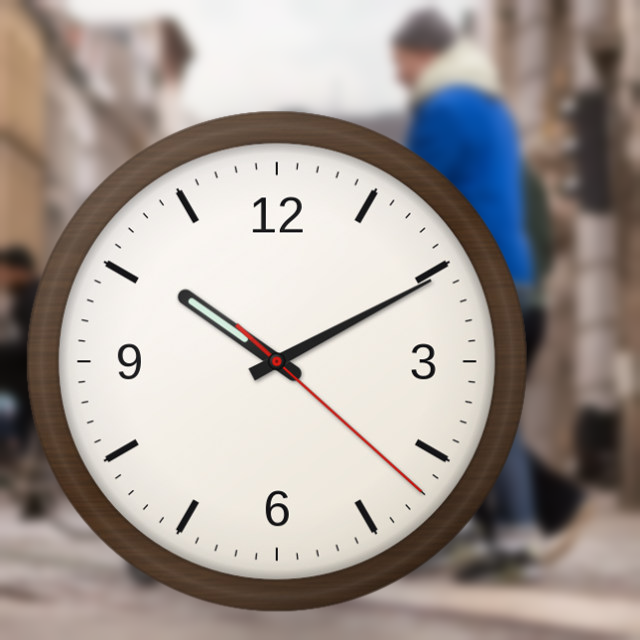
10:10:22
